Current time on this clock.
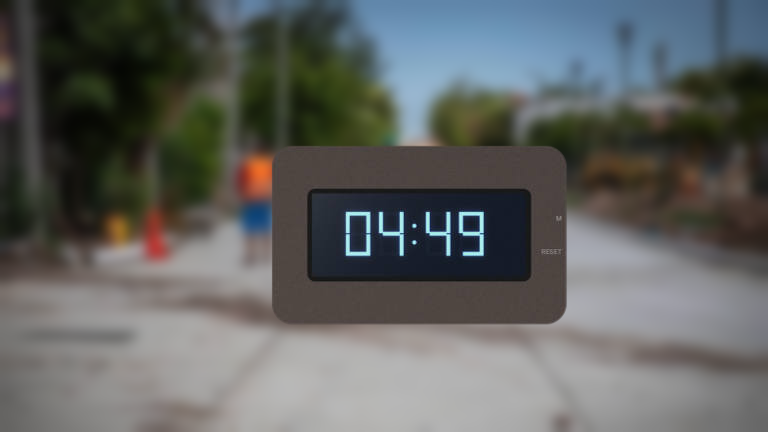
4:49
